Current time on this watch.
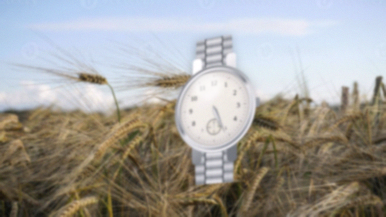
5:26
